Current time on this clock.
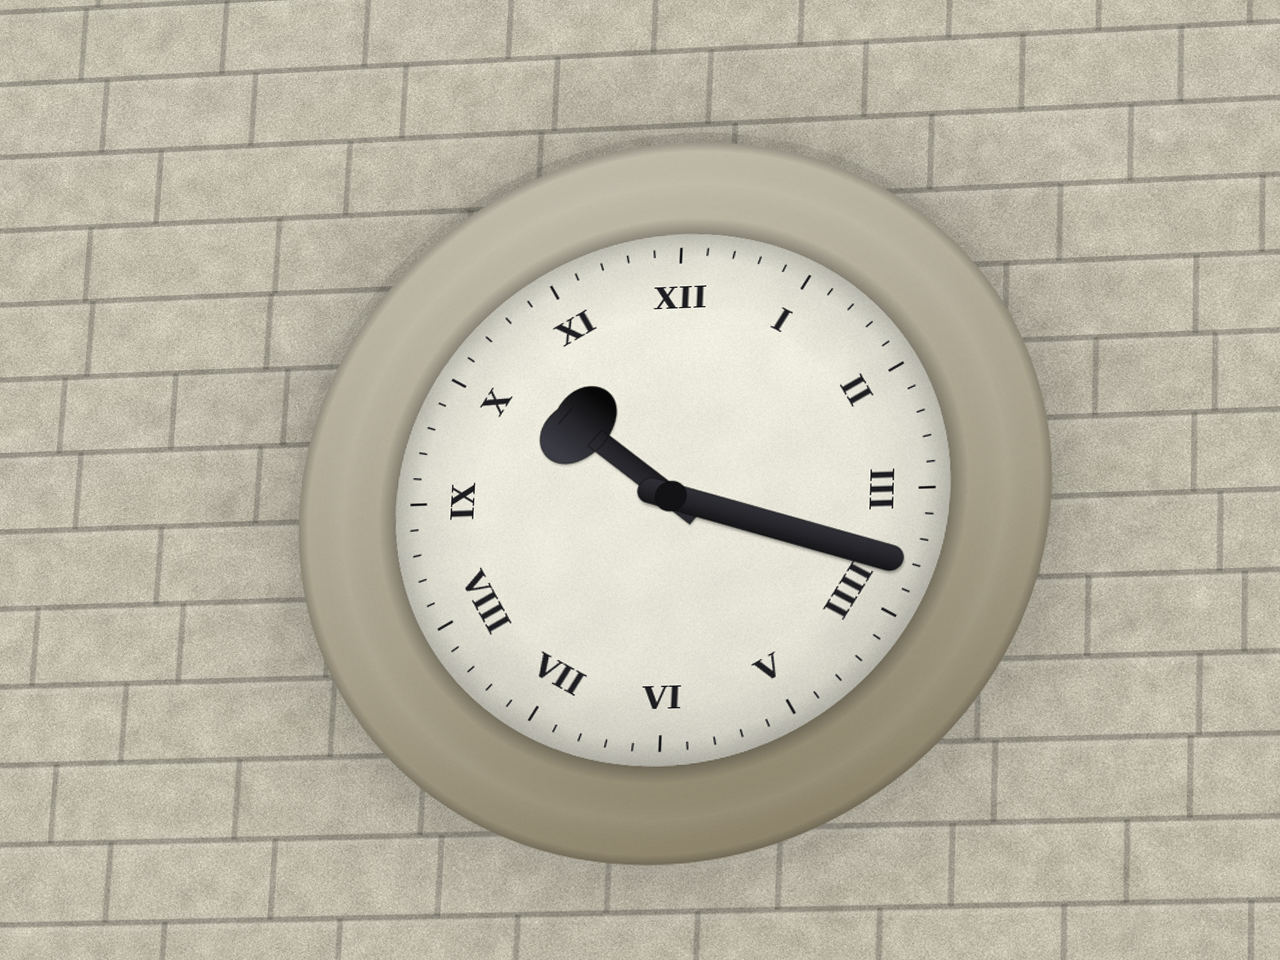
10:18
